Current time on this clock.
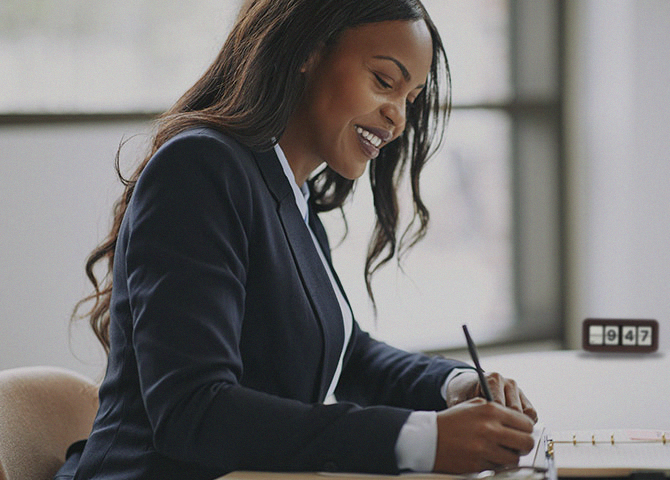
9:47
